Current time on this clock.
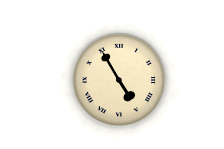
4:55
